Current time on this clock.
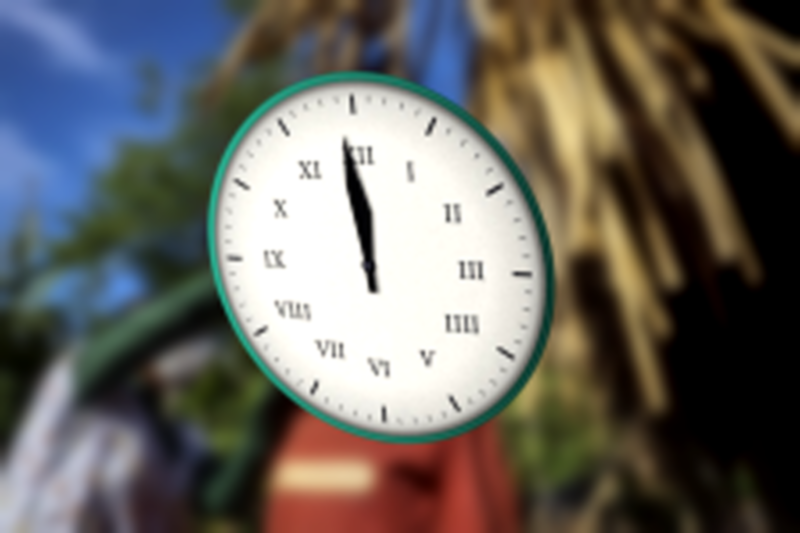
11:59
